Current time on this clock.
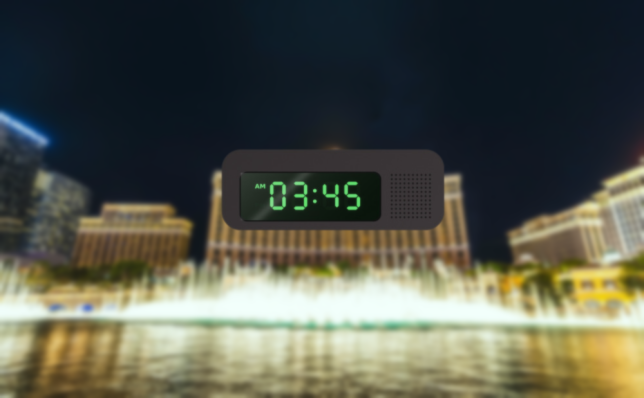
3:45
